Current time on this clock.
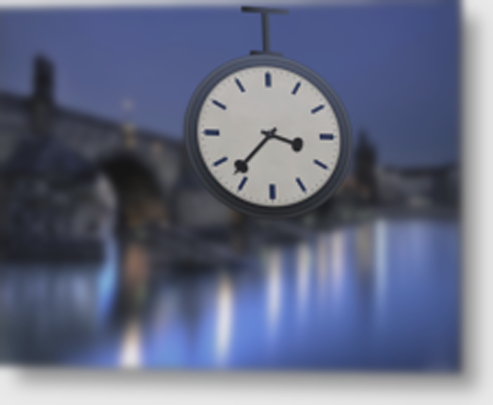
3:37
